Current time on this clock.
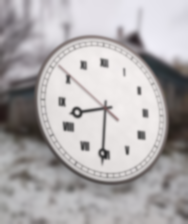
8:30:51
